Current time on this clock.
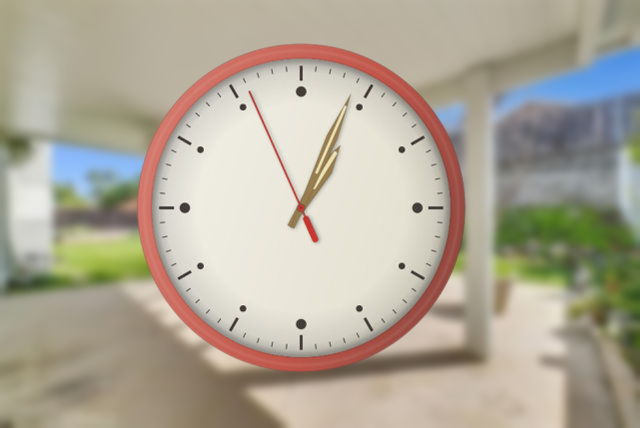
1:03:56
